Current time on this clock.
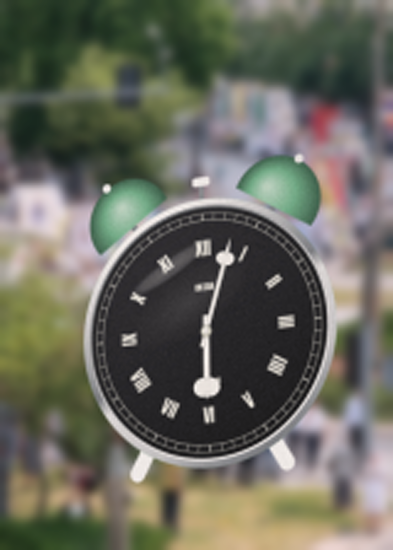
6:03
